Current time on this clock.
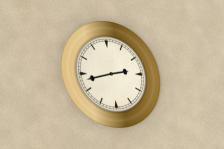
2:43
